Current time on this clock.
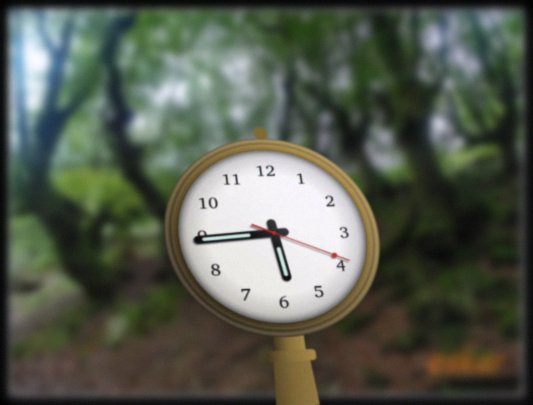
5:44:19
